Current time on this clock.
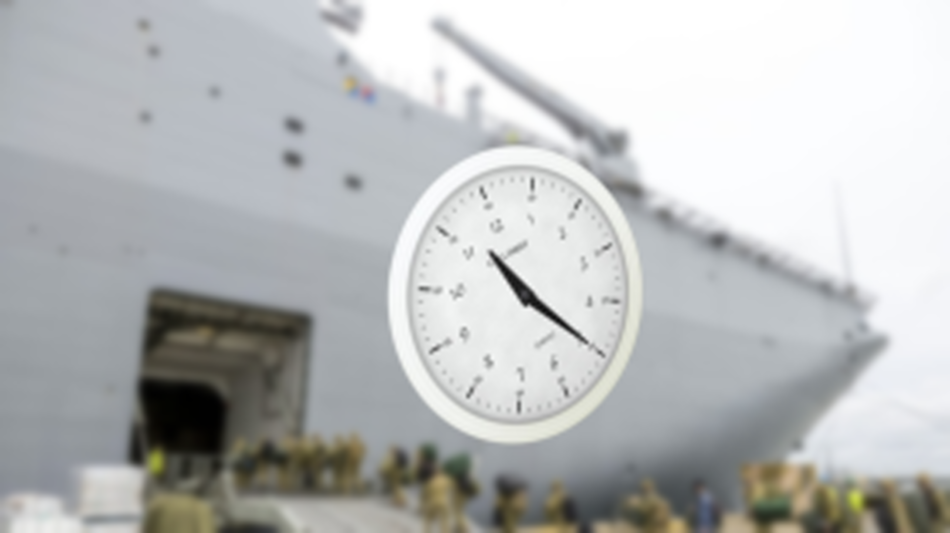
11:25
